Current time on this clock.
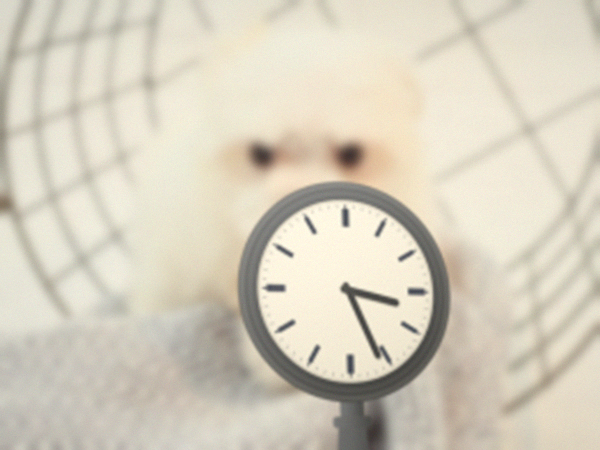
3:26
